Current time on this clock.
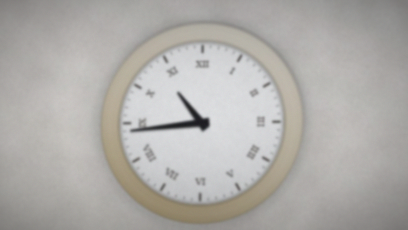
10:44
